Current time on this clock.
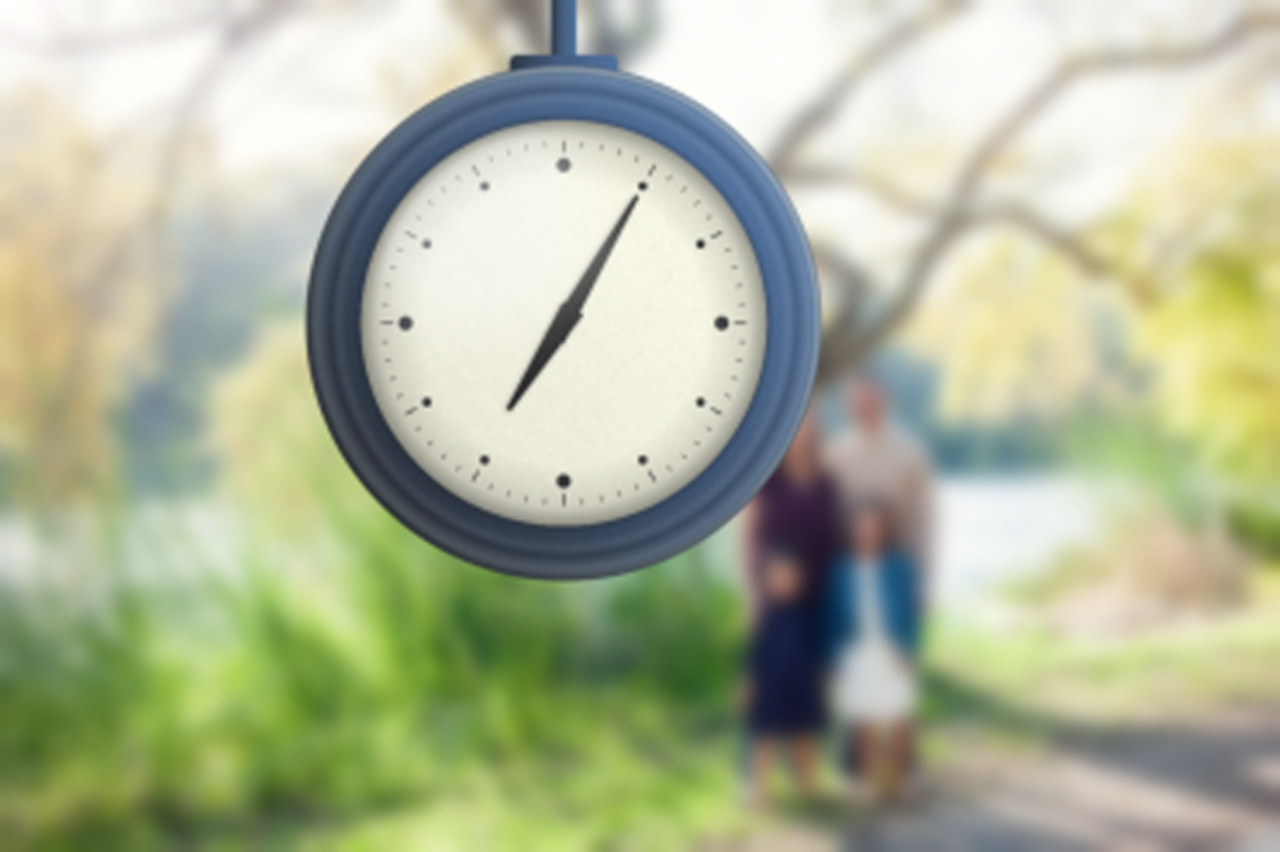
7:05
